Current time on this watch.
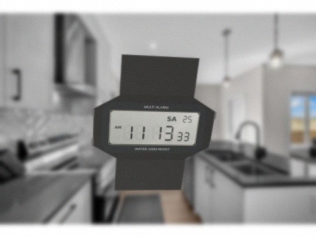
11:13:33
